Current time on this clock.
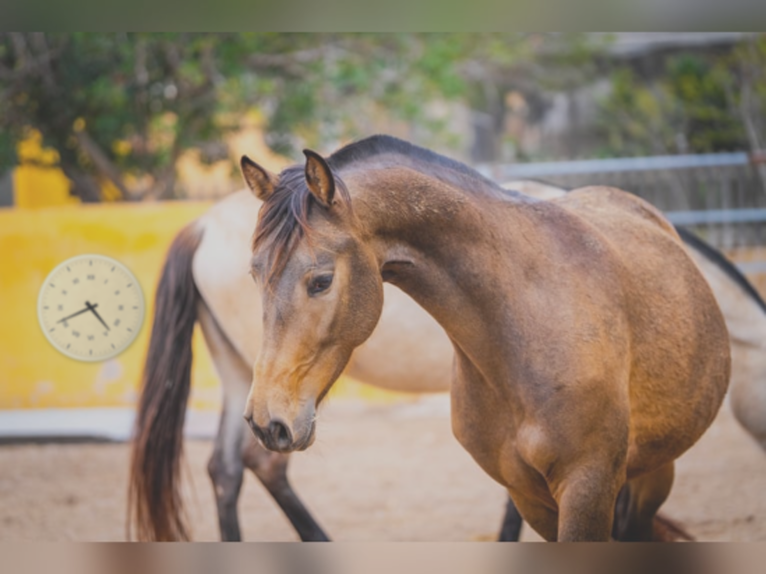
4:41
